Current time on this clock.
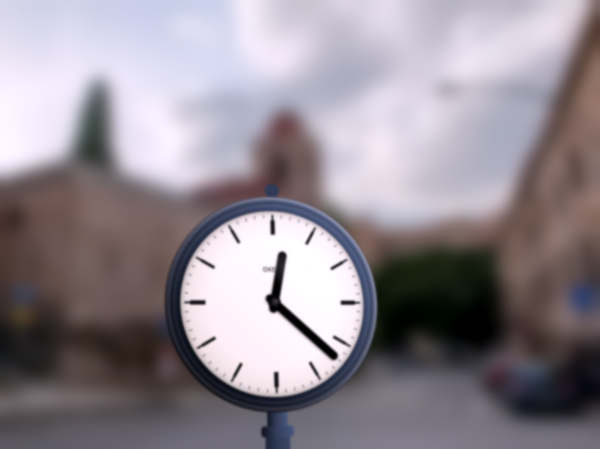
12:22
